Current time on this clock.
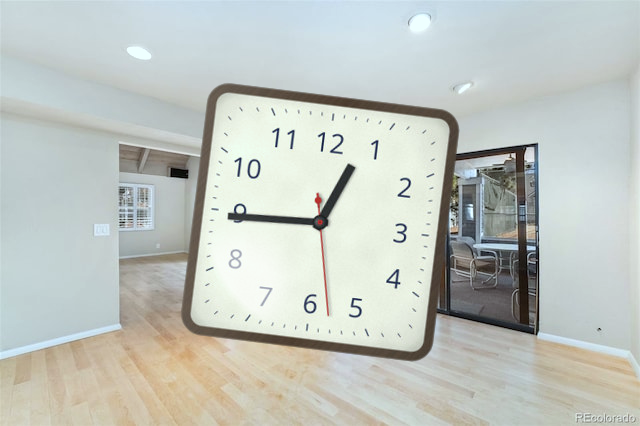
12:44:28
